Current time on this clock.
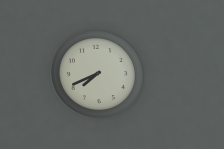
7:41
